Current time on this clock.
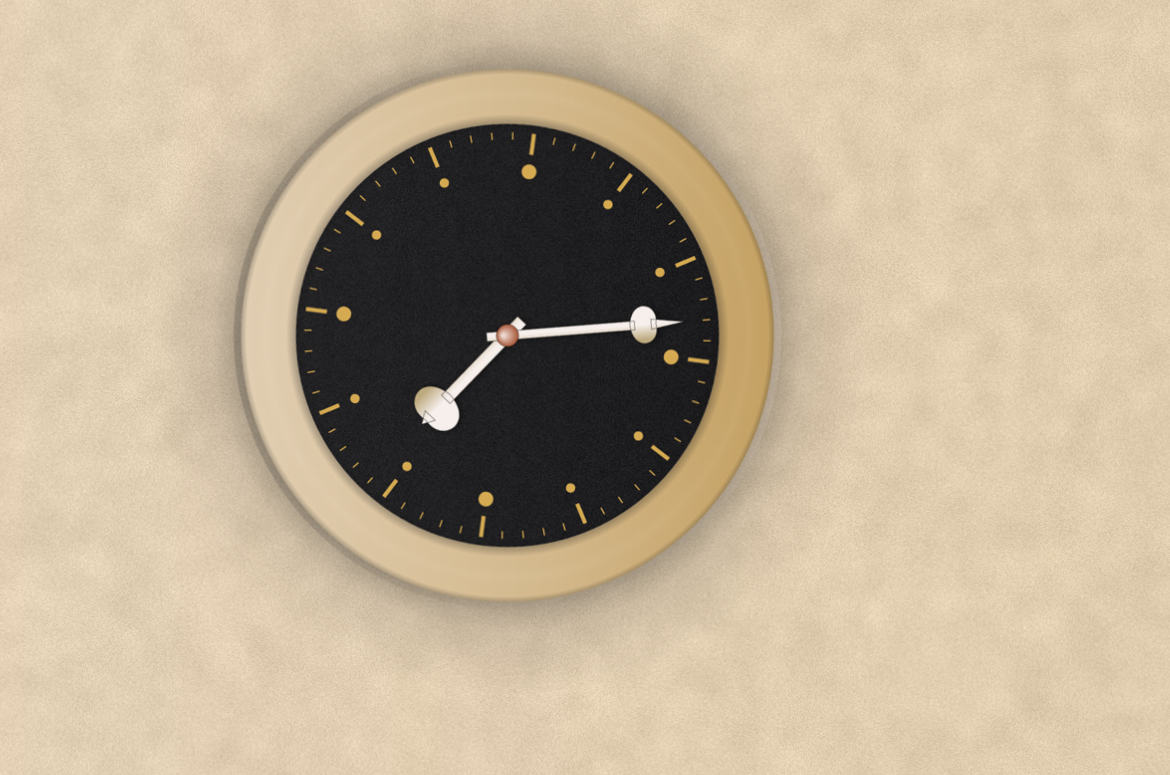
7:13
